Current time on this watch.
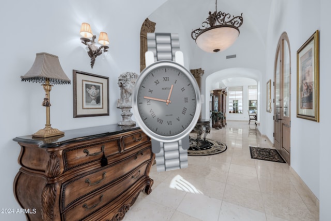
12:47
